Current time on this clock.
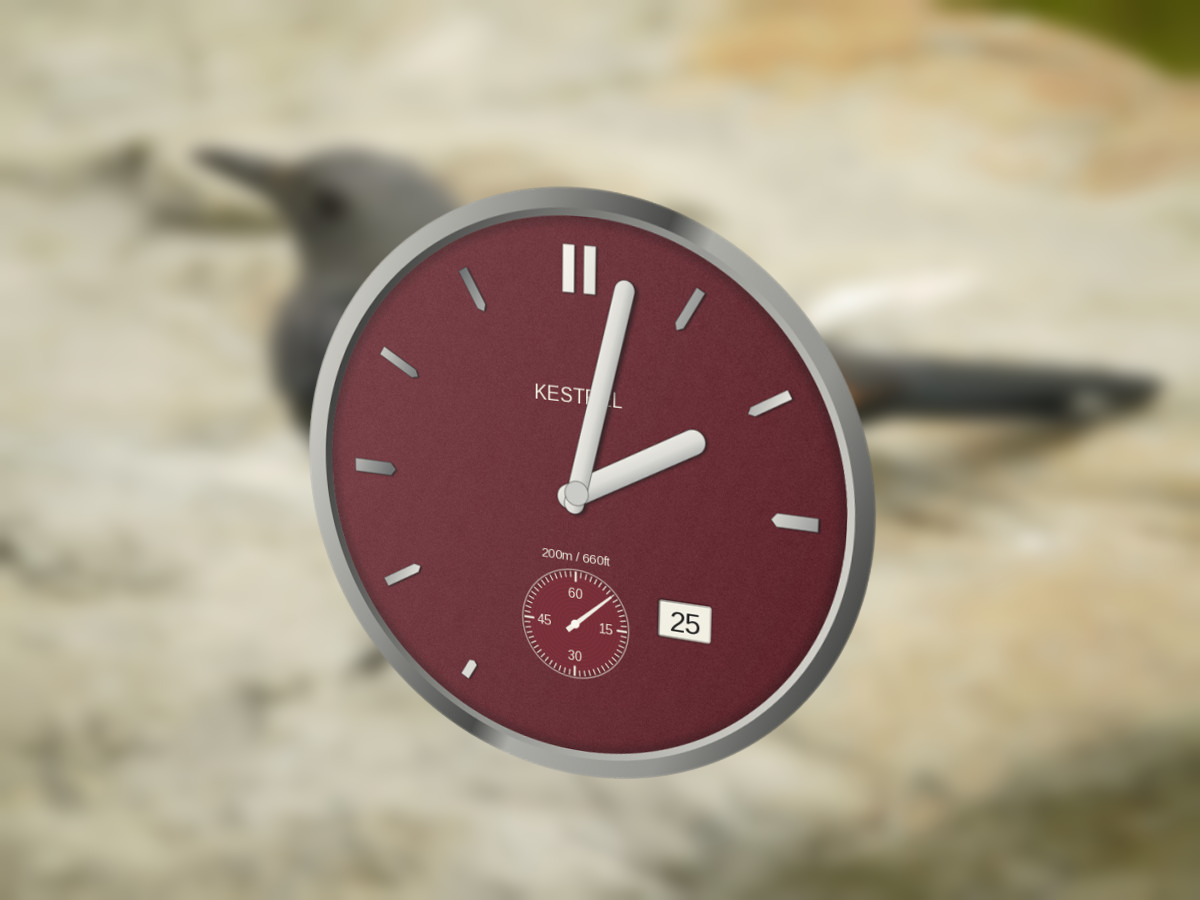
2:02:08
